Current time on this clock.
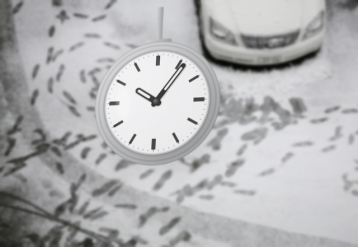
10:06
